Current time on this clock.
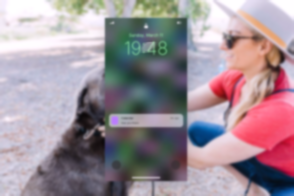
19:48
